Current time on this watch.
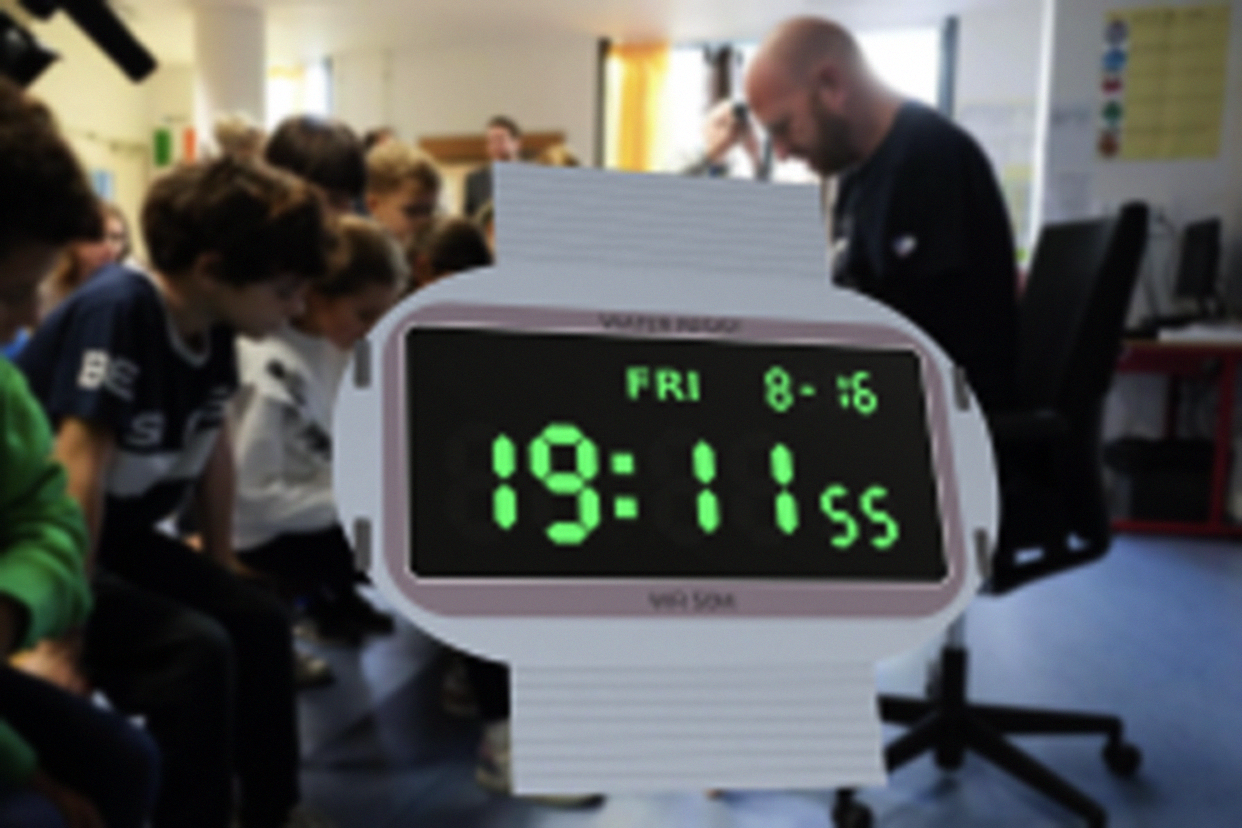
19:11:55
